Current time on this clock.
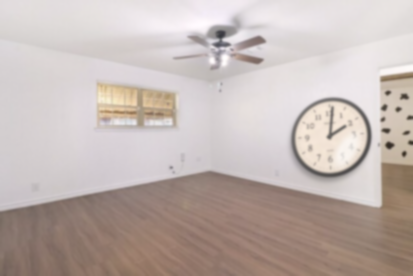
2:01
